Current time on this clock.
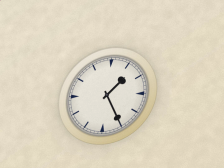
1:25
